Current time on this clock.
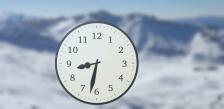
8:32
